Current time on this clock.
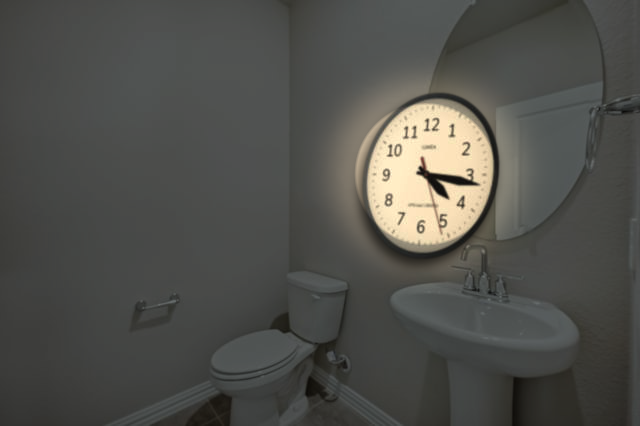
4:16:26
